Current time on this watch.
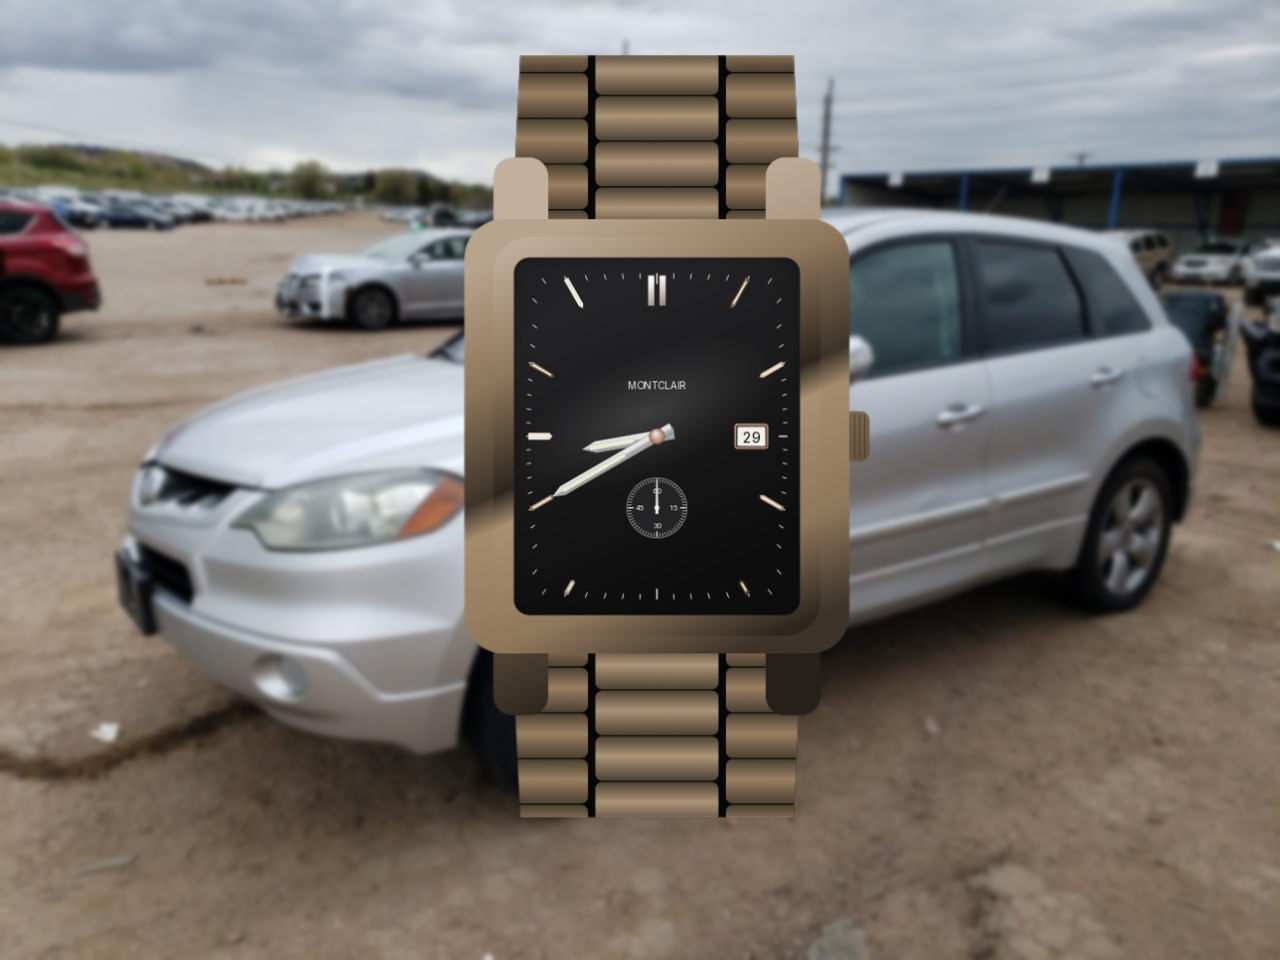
8:40
